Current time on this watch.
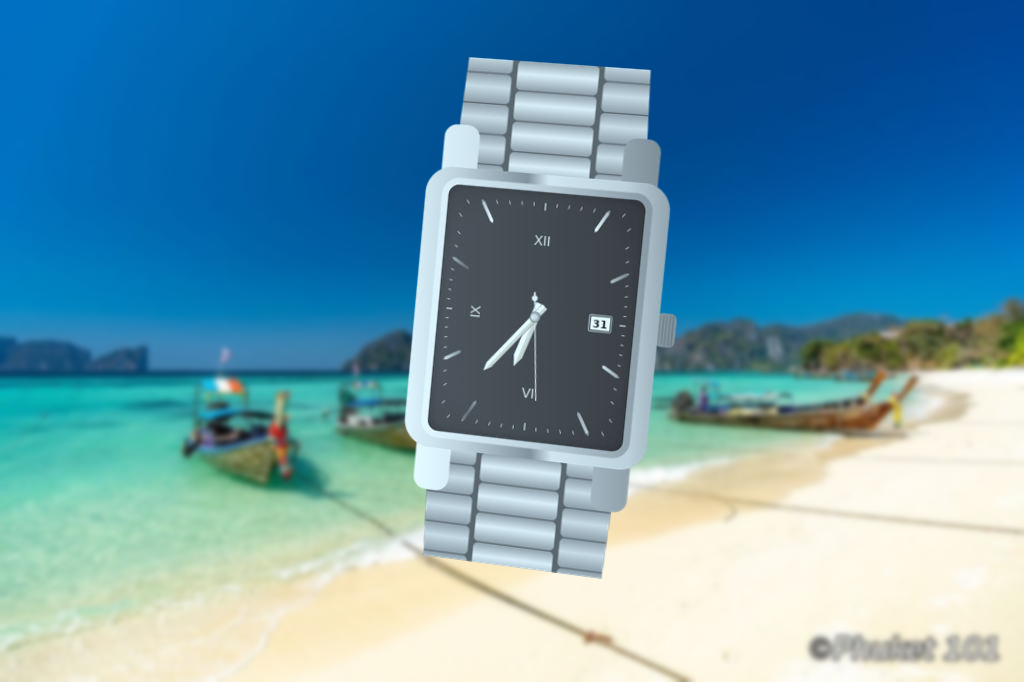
6:36:29
